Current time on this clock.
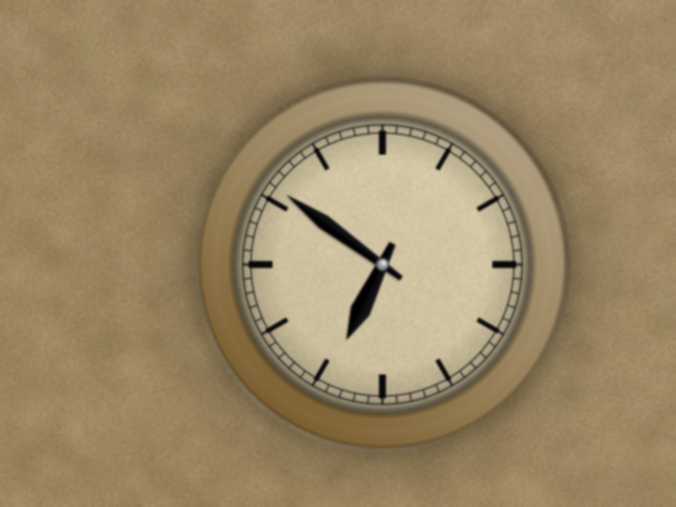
6:51
